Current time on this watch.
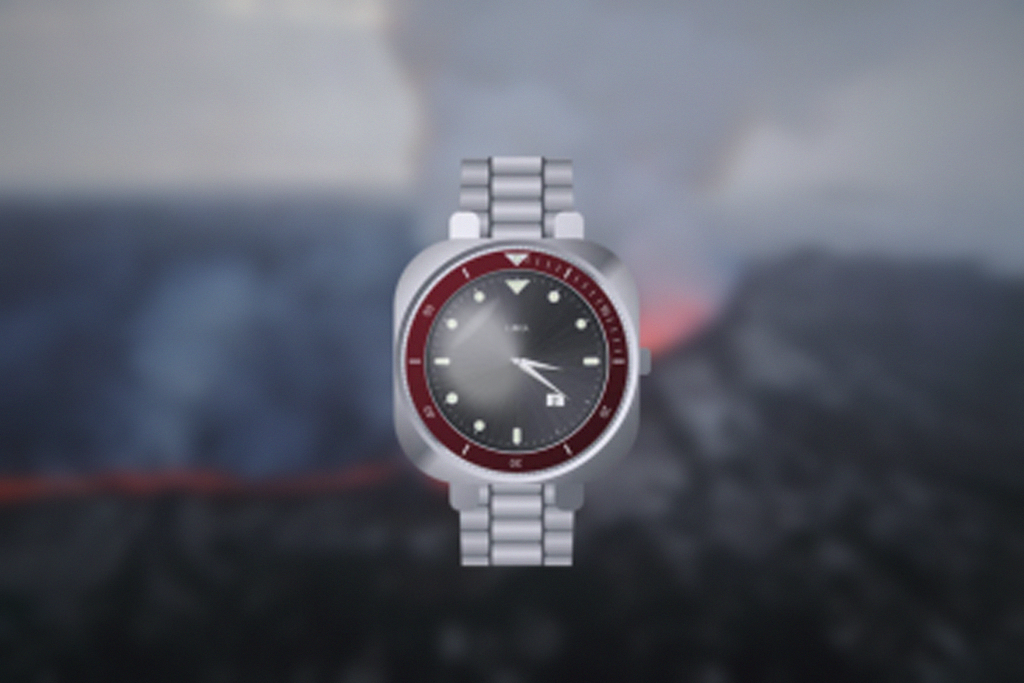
3:21
